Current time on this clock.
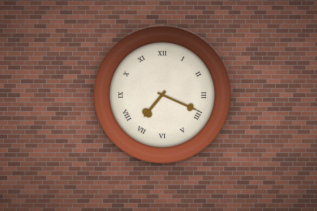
7:19
